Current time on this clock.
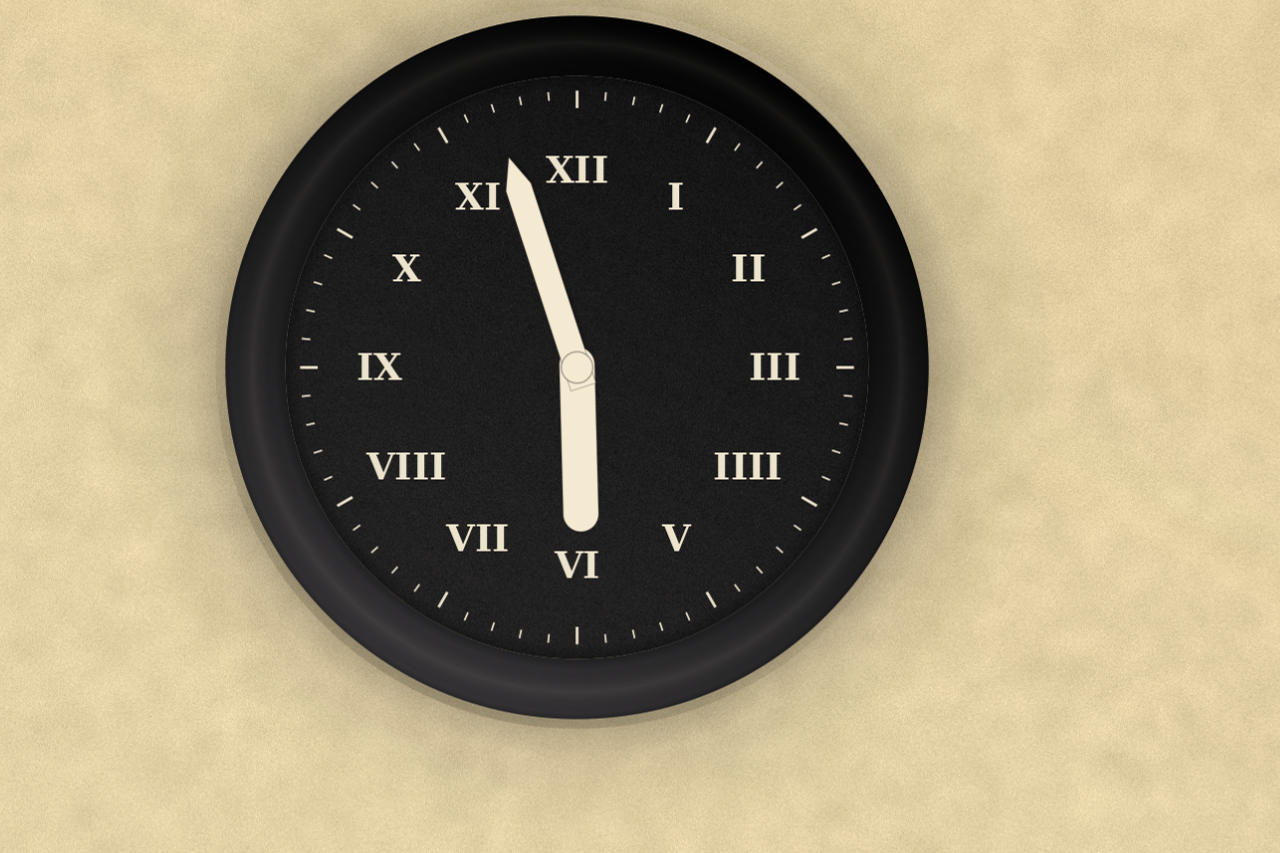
5:57
